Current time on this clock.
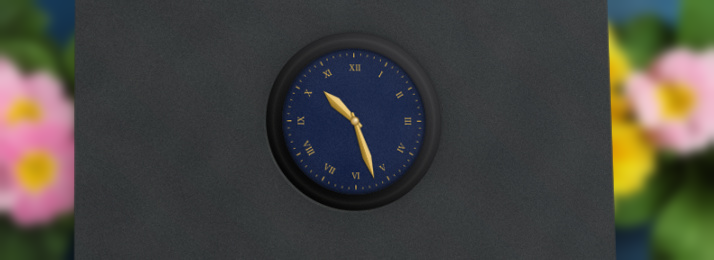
10:27
